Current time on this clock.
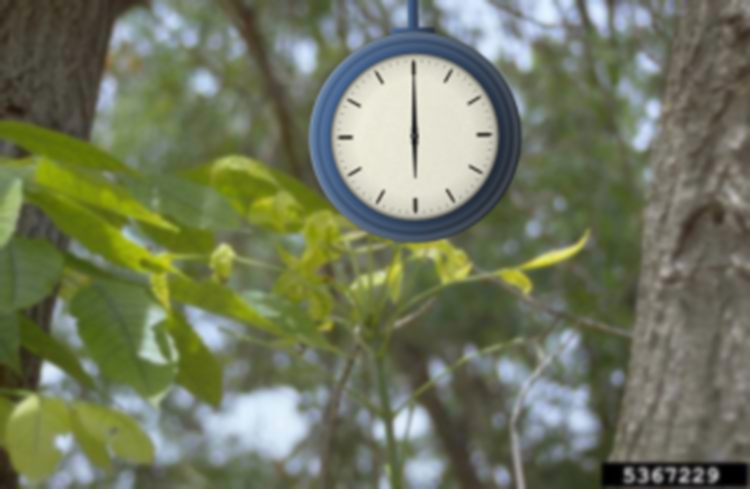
6:00
